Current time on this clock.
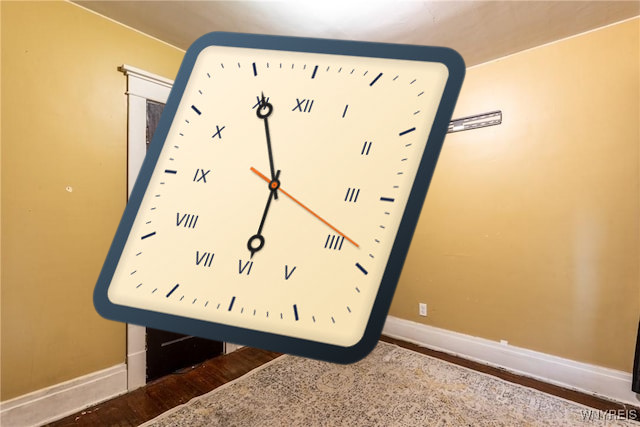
5:55:19
